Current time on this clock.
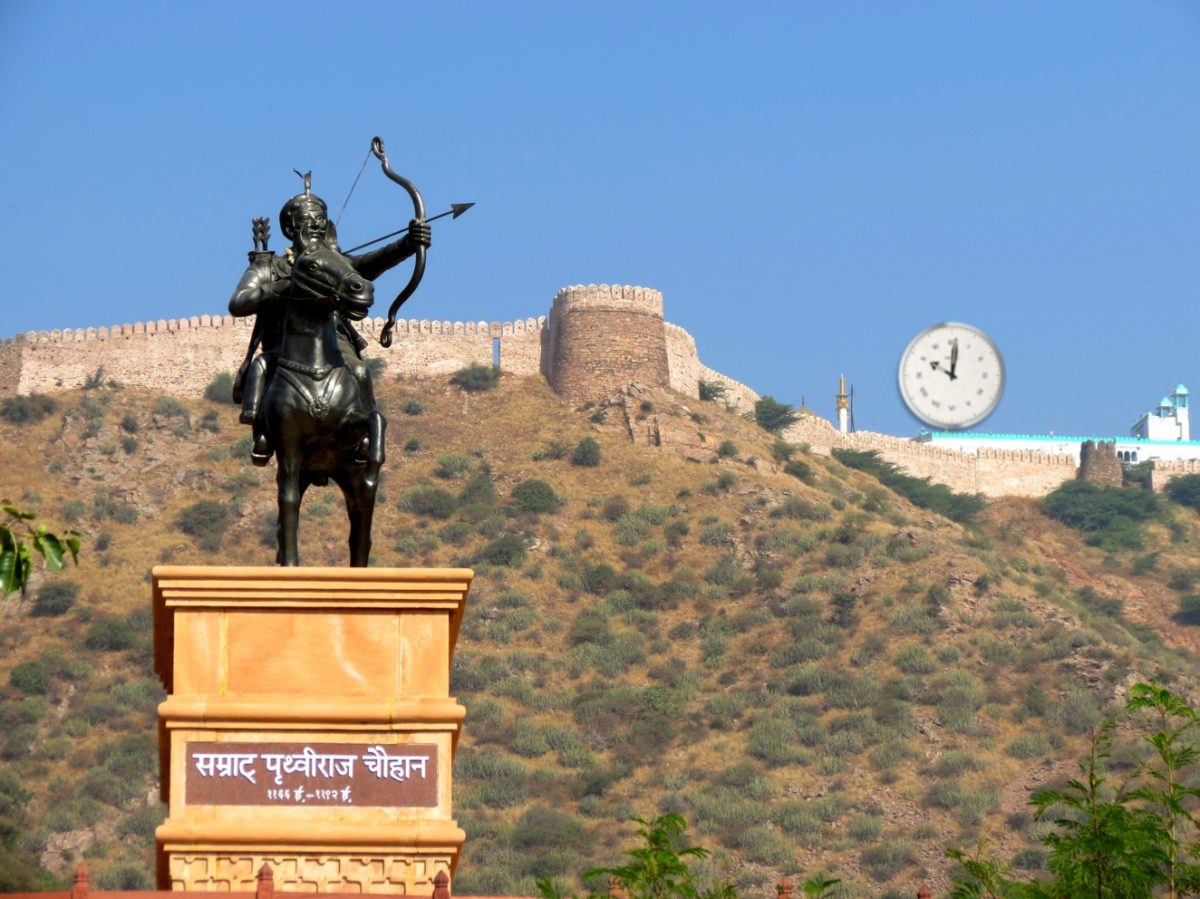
10:01
